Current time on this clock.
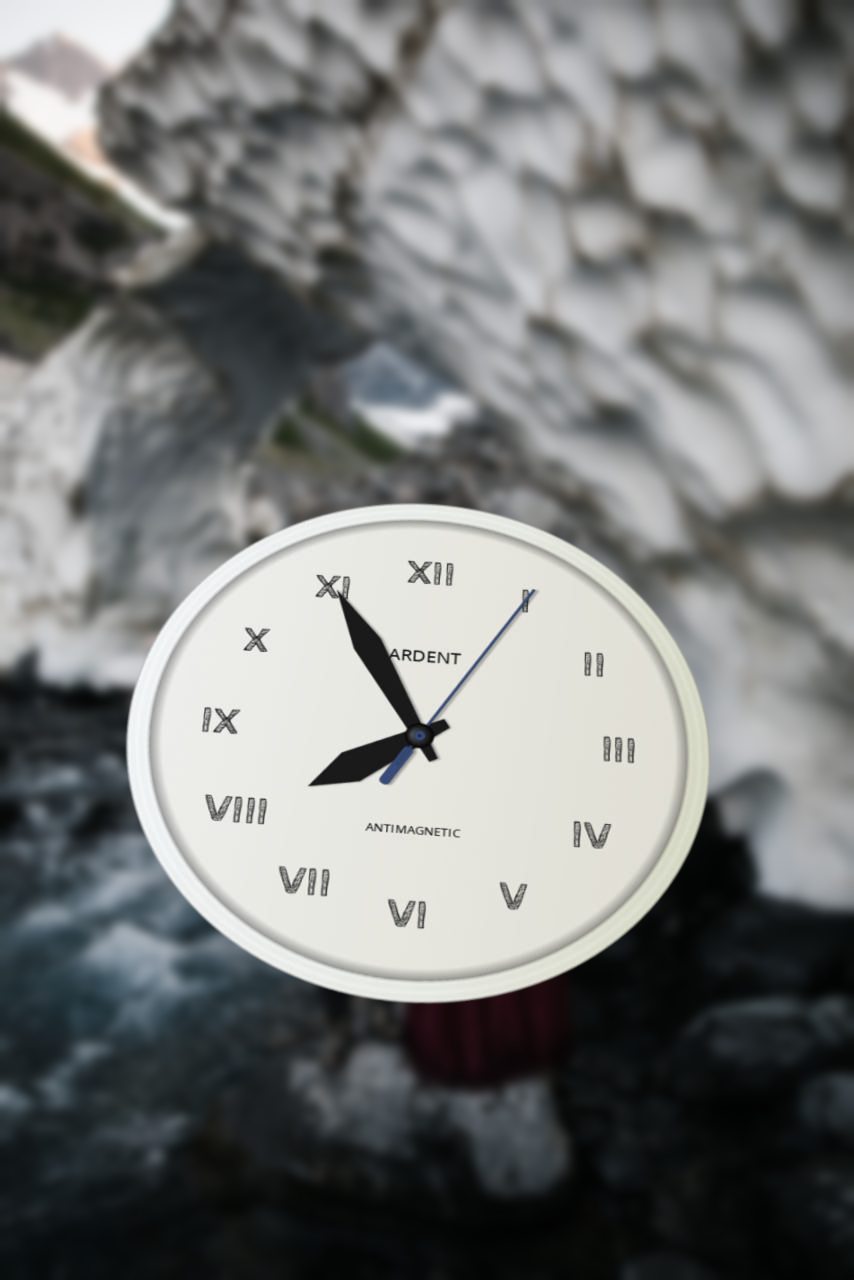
7:55:05
